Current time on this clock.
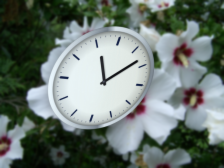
11:08
